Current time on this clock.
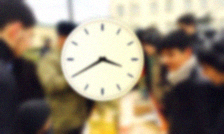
3:40
